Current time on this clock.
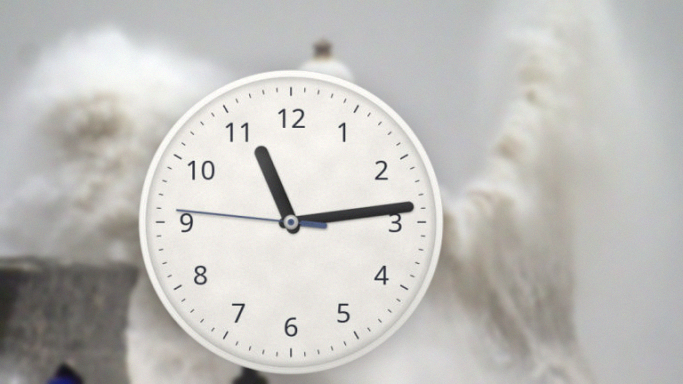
11:13:46
